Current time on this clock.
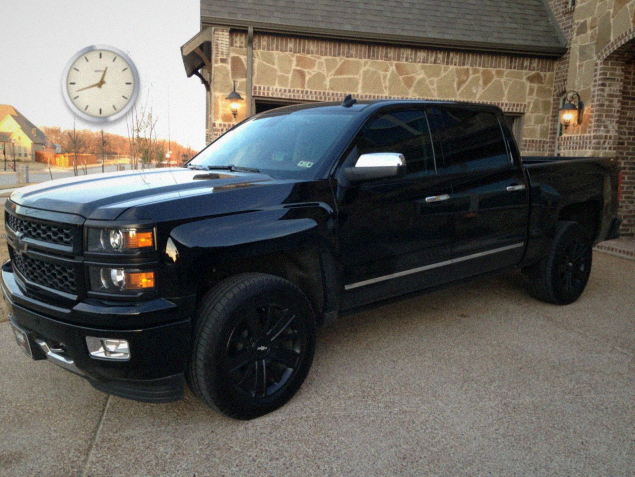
12:42
